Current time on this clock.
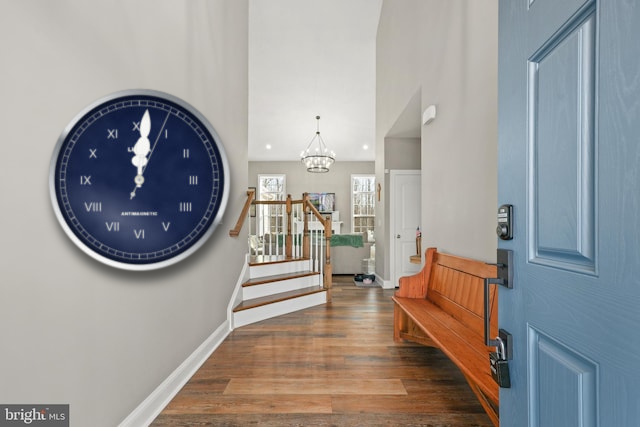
12:01:04
